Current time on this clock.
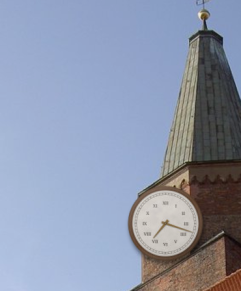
7:18
